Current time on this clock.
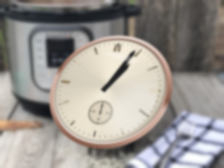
1:04
